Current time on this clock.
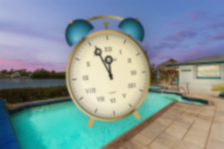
11:56
